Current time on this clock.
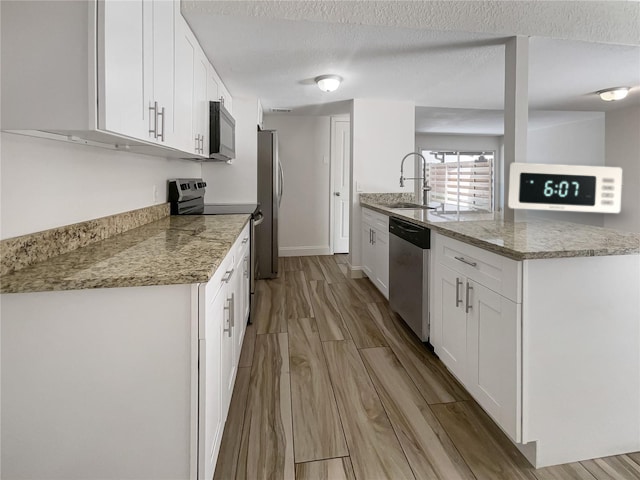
6:07
